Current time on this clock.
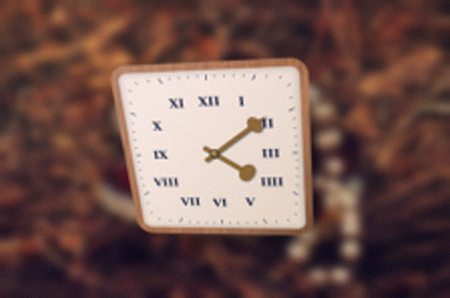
4:09
